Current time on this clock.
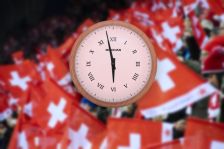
5:58
